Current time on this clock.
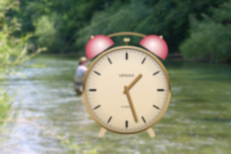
1:27
